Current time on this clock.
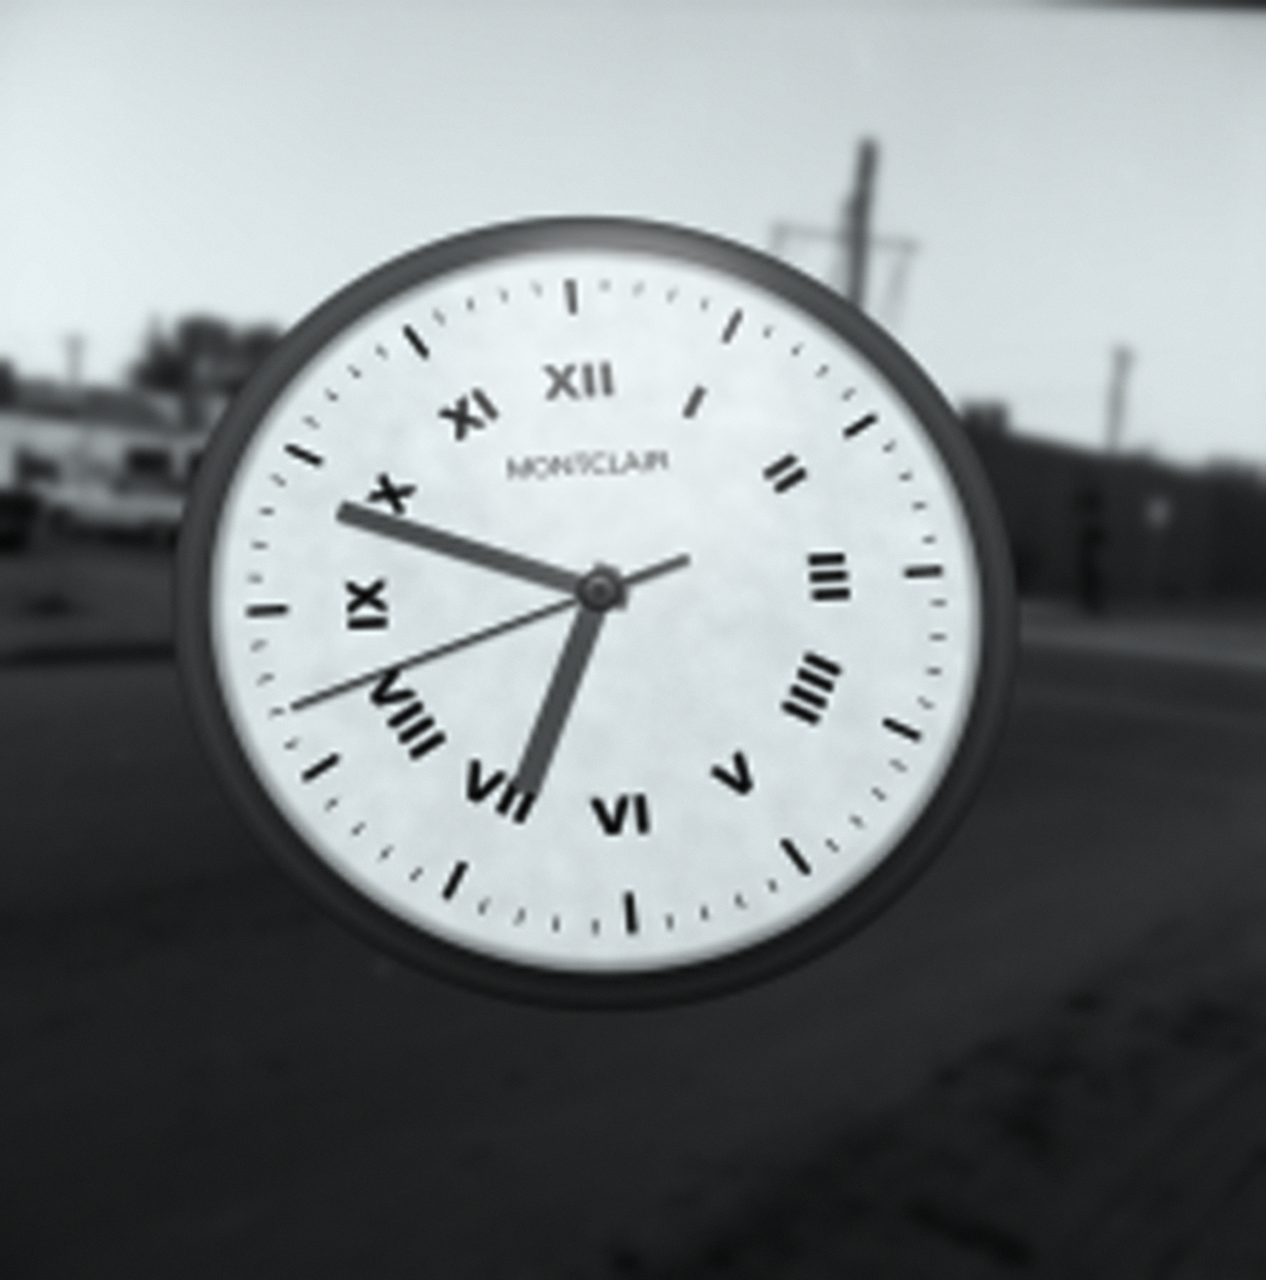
6:48:42
